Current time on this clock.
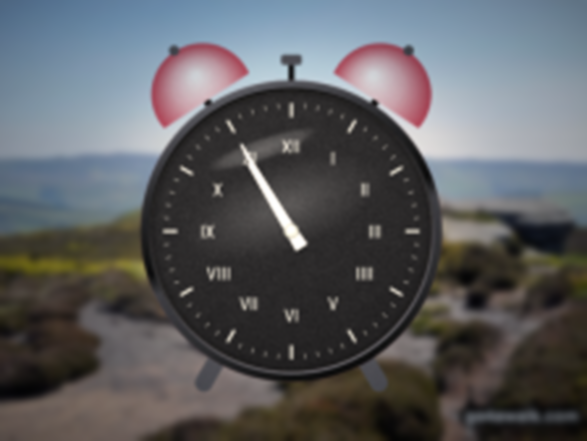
10:55
